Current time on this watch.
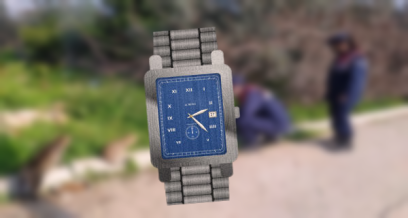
2:23
